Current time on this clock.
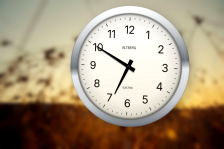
6:50
